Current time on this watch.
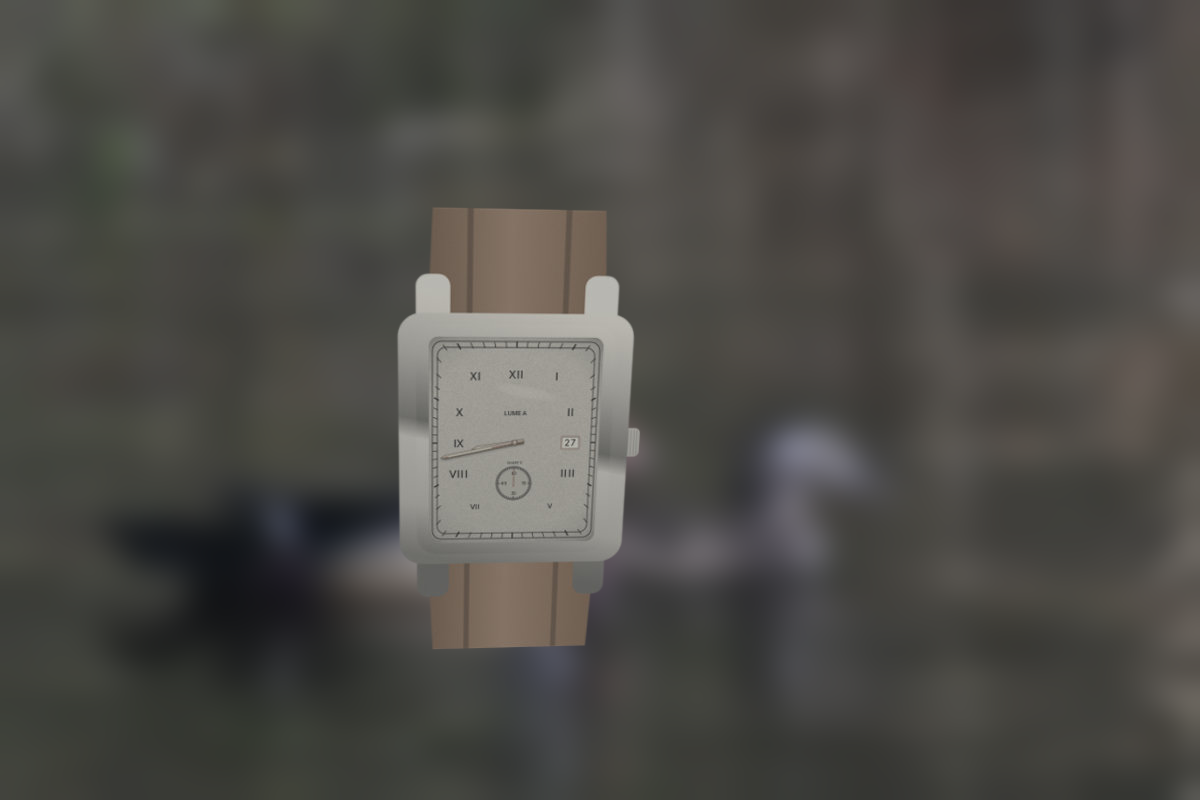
8:43
